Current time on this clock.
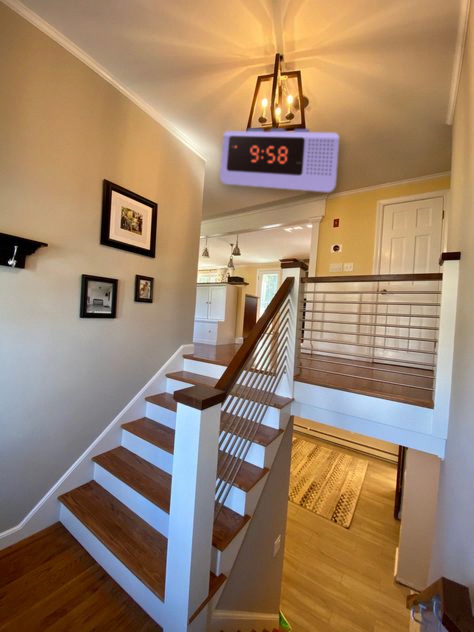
9:58
